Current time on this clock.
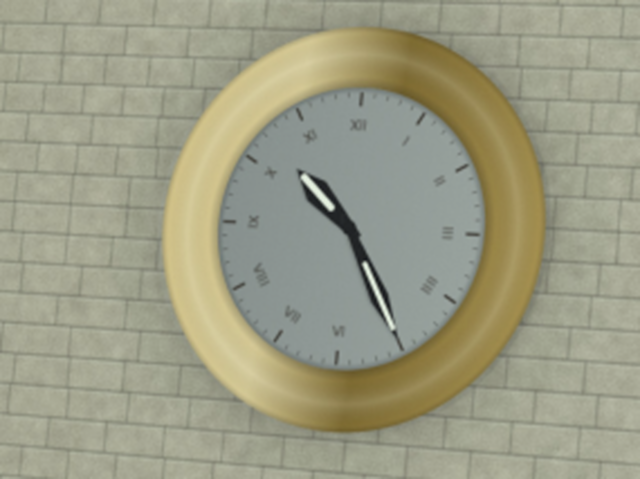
10:25
